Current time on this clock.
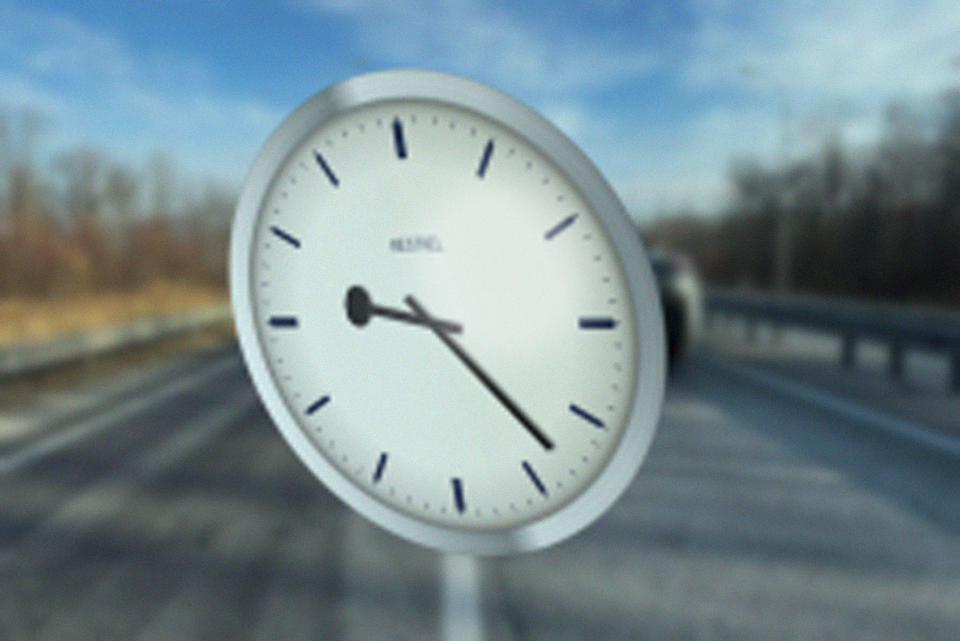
9:23
